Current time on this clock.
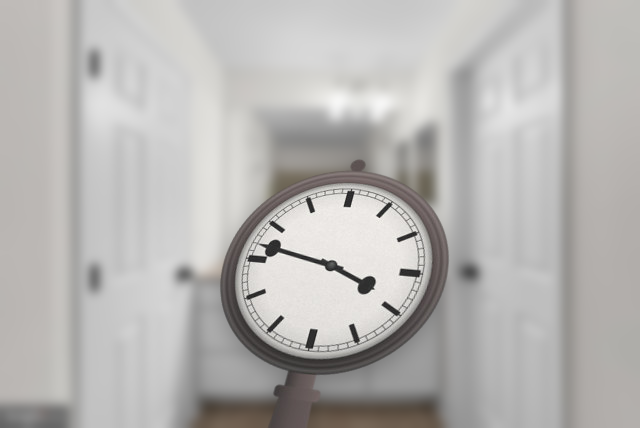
3:47
